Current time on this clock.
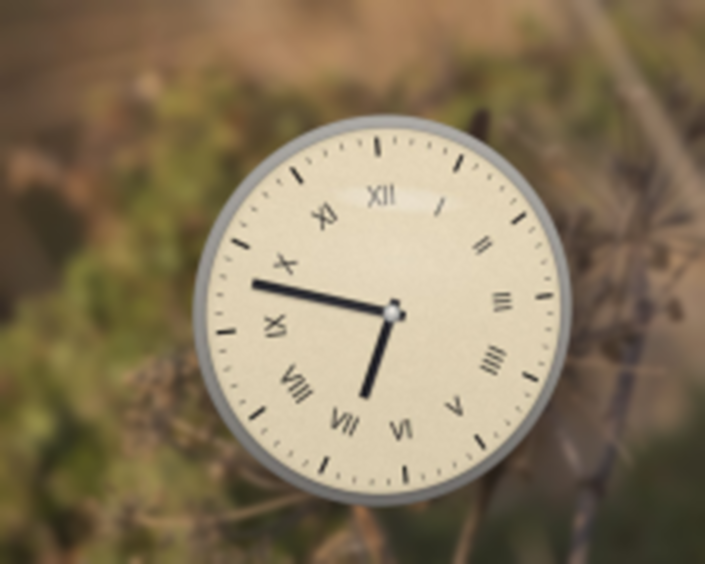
6:48
